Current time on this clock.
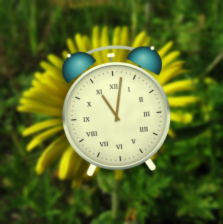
11:02
